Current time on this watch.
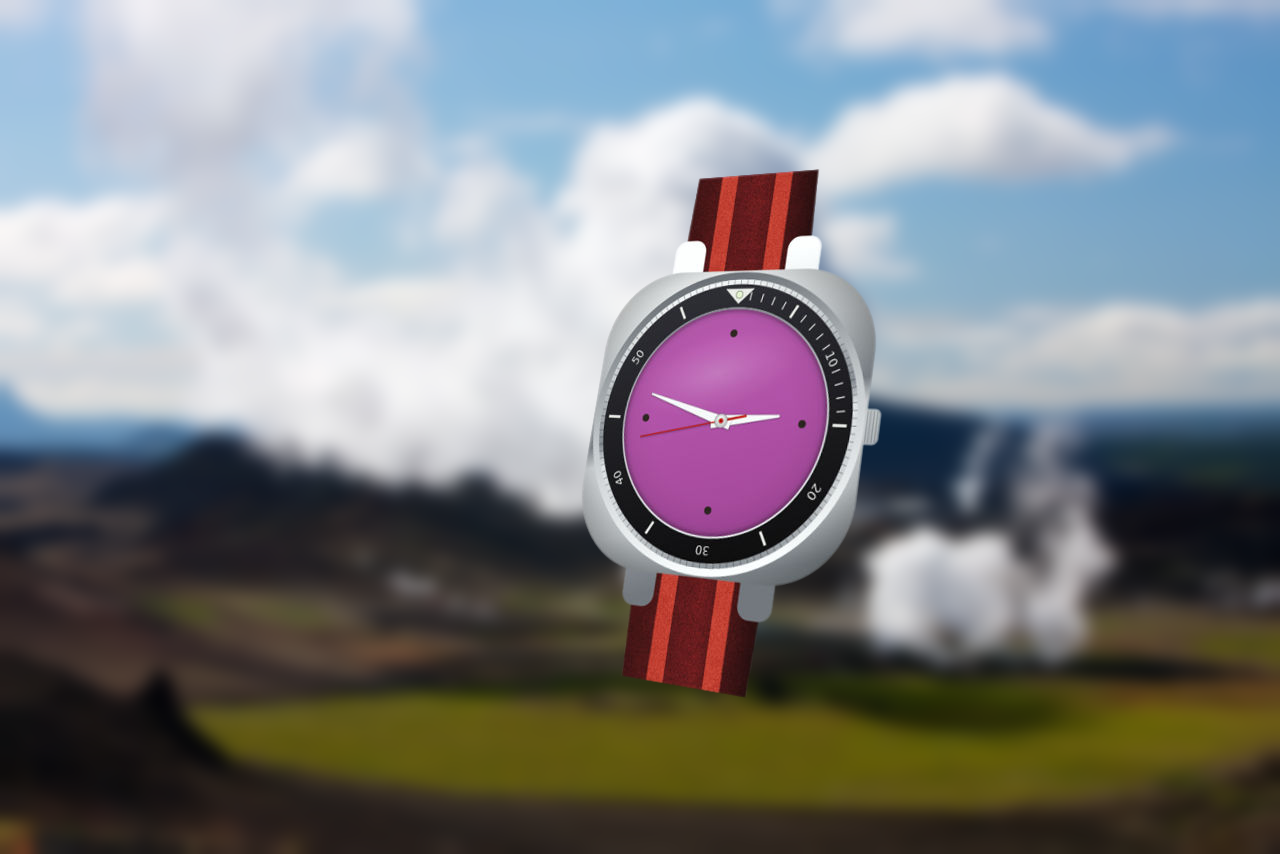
2:47:43
